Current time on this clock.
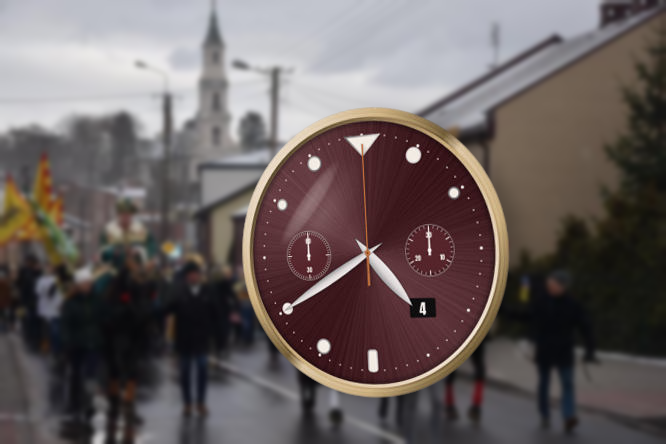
4:40
